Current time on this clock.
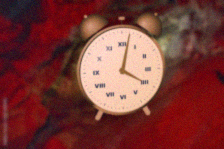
4:02
